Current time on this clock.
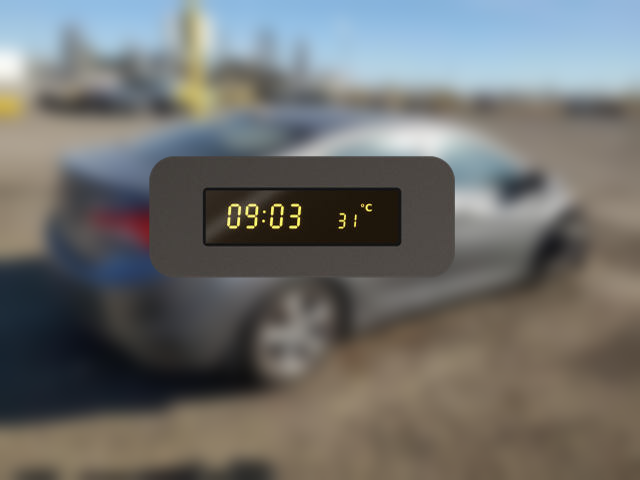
9:03
